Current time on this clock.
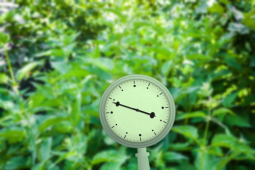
3:49
